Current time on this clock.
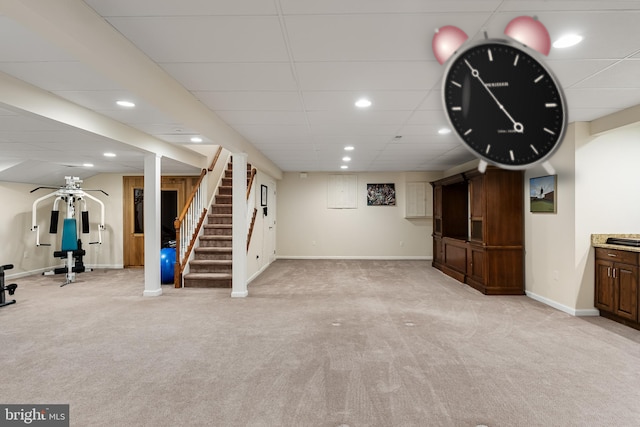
4:55
